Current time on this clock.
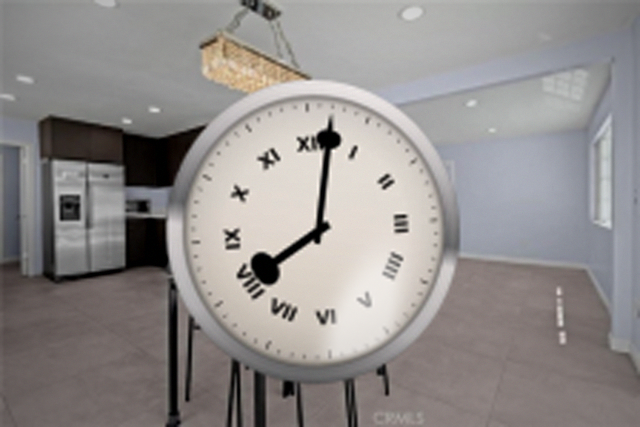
8:02
